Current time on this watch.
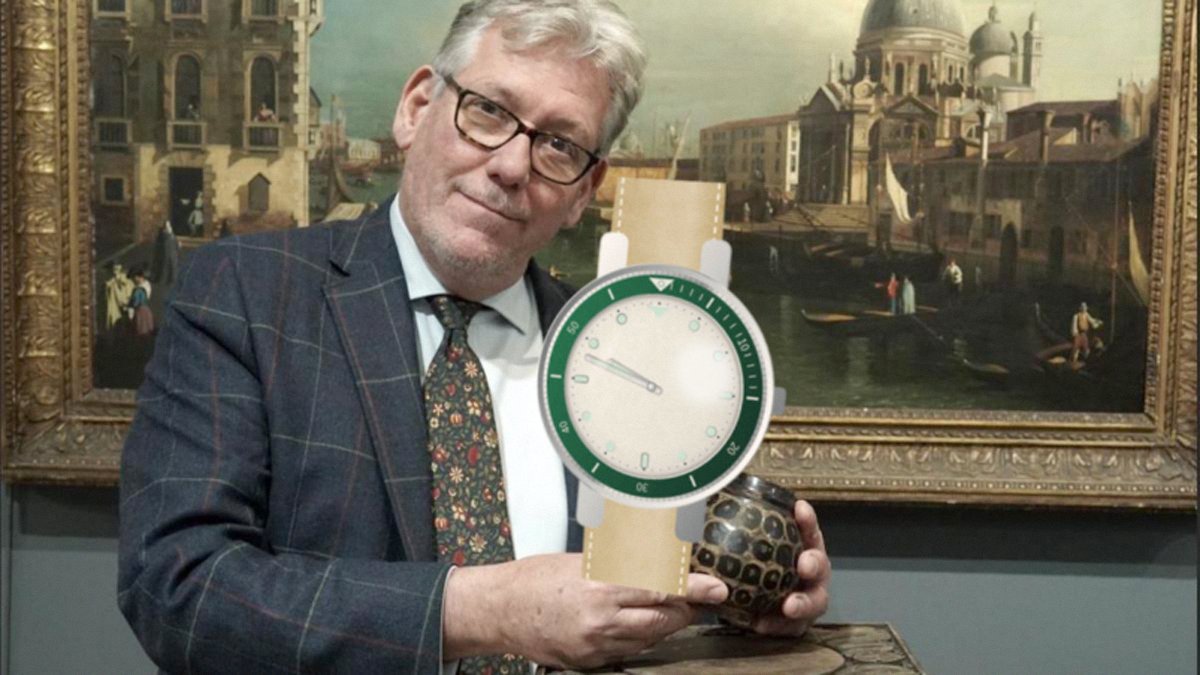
9:48
